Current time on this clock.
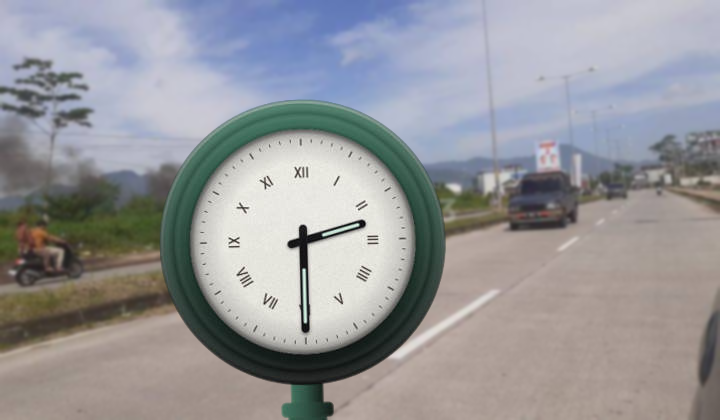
2:30
